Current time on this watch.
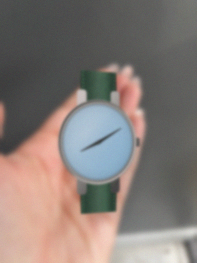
8:10
